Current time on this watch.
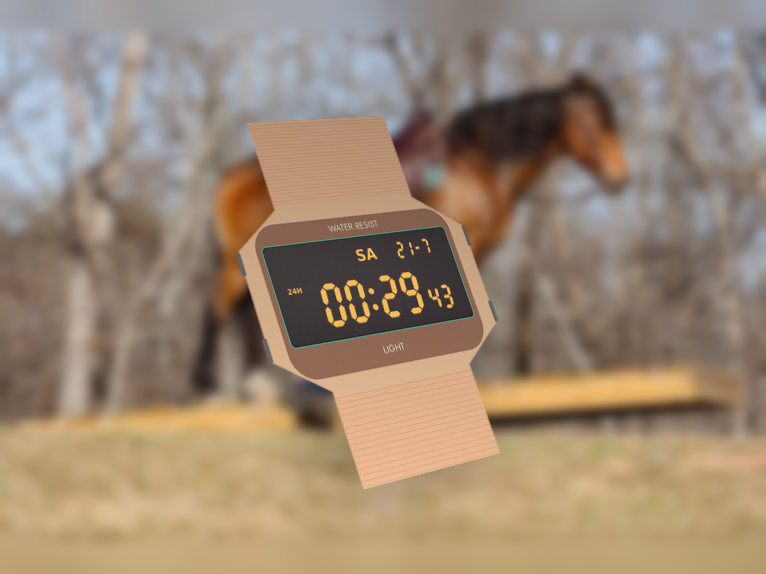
0:29:43
